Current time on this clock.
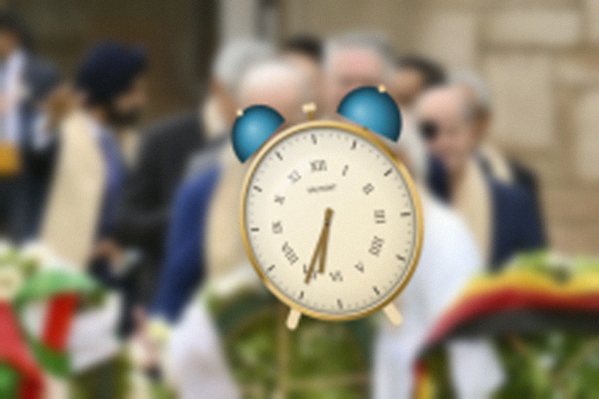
6:35
